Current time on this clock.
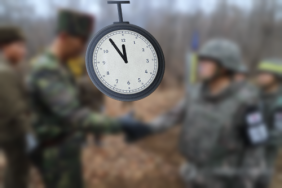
11:55
